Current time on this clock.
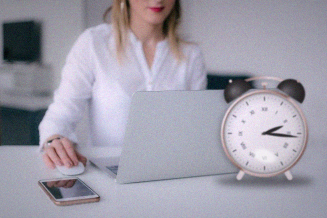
2:16
